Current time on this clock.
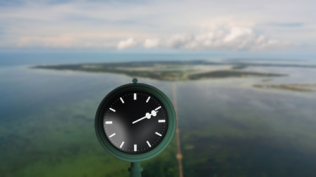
2:11
